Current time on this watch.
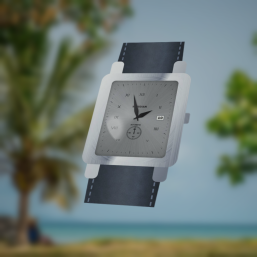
1:57
